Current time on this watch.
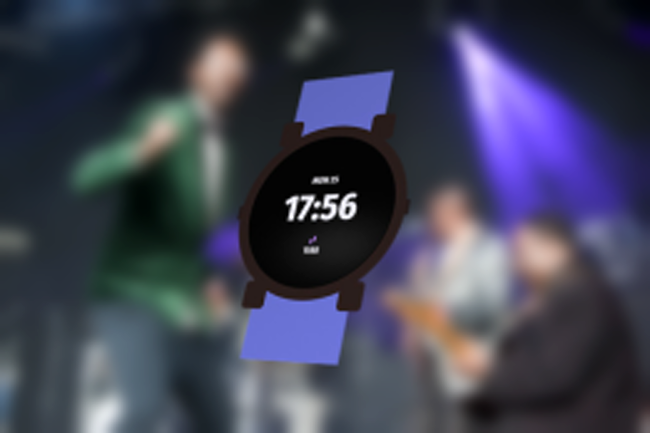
17:56
